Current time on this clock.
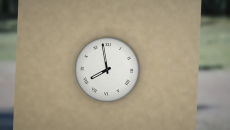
7:58
